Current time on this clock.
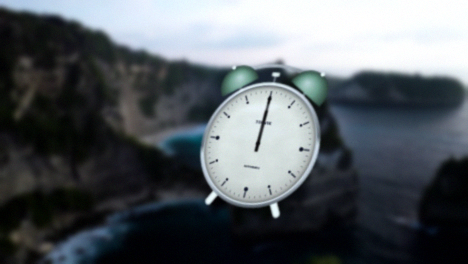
12:00
